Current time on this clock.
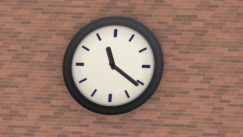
11:21
